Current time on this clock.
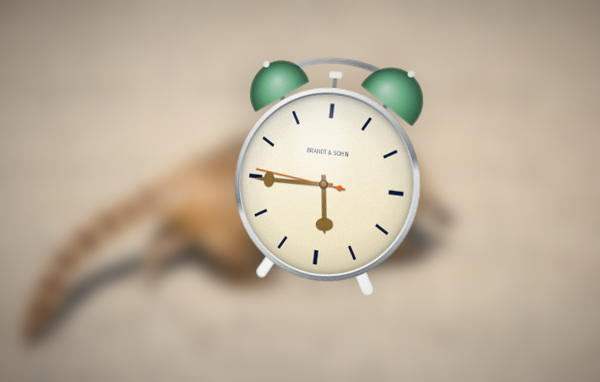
5:44:46
